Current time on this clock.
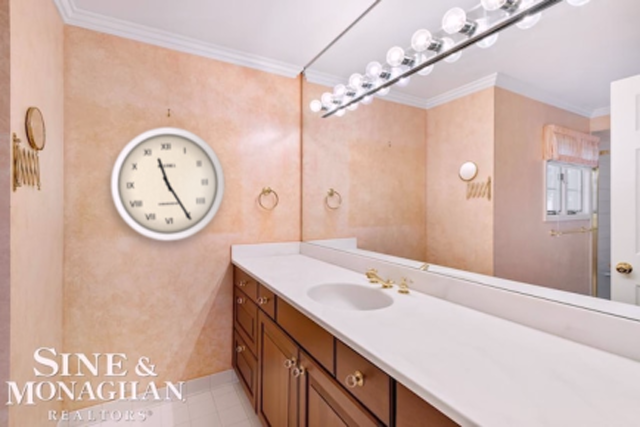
11:25
